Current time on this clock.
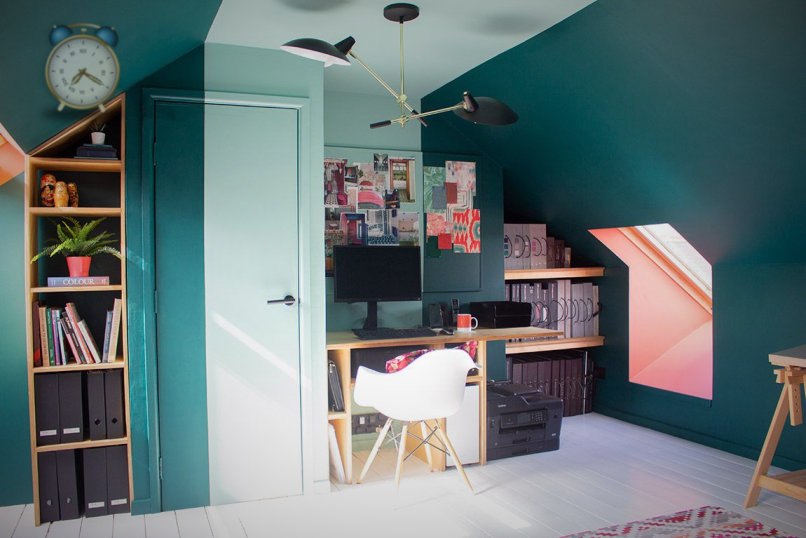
7:20
